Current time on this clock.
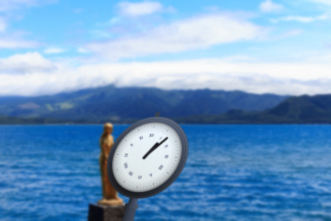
1:07
